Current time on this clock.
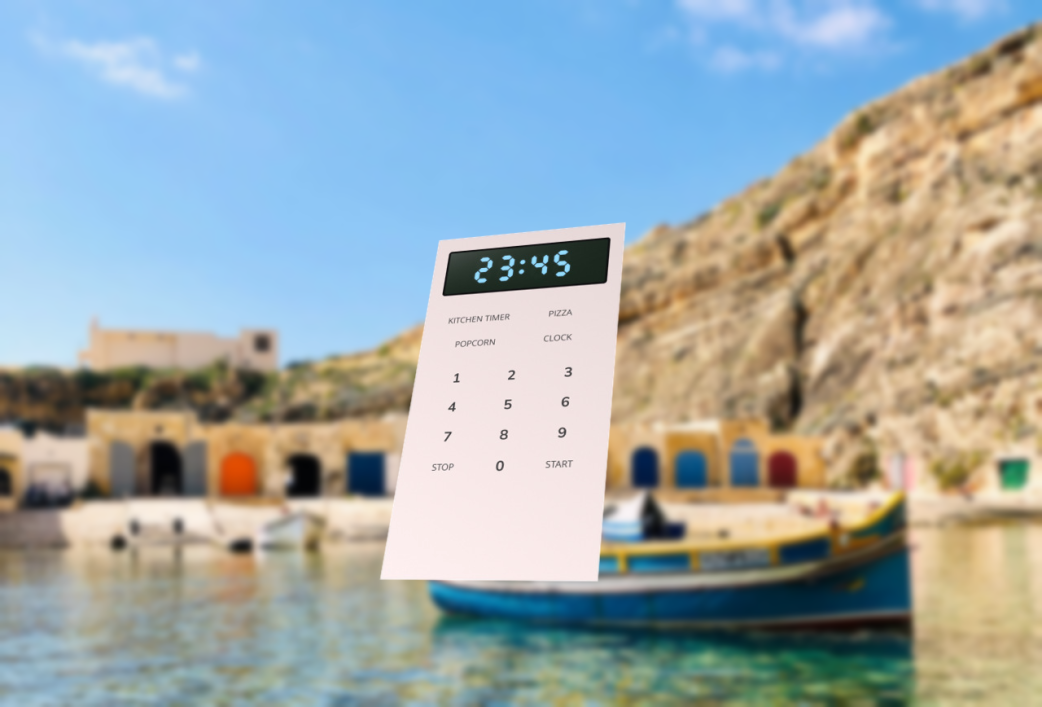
23:45
